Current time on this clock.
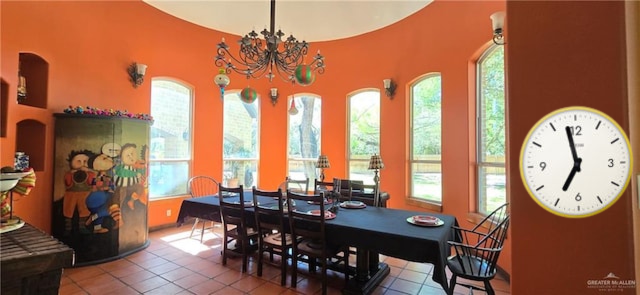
6:58
